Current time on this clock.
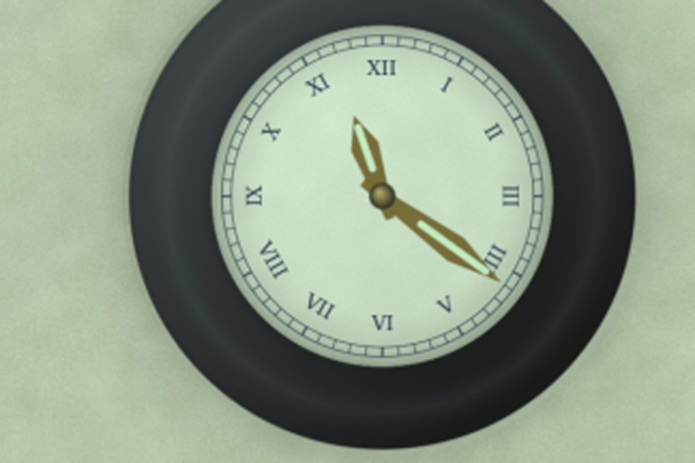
11:21
